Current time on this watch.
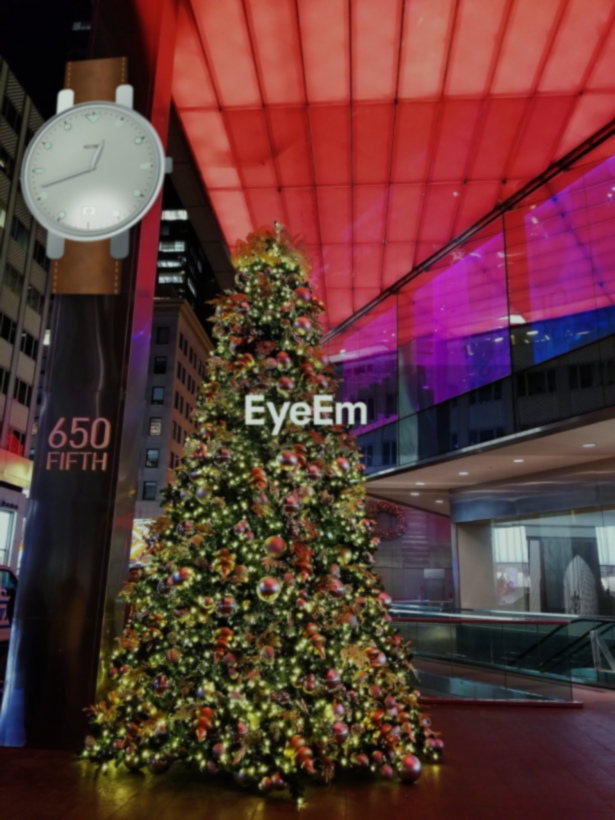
12:42
